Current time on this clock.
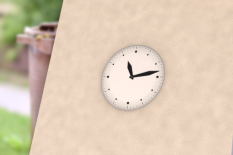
11:13
